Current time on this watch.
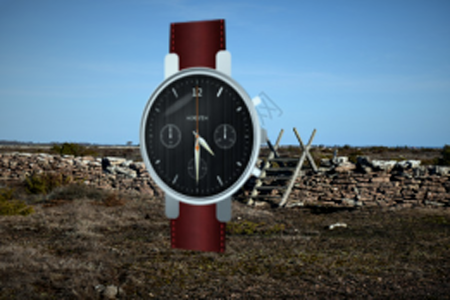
4:30
